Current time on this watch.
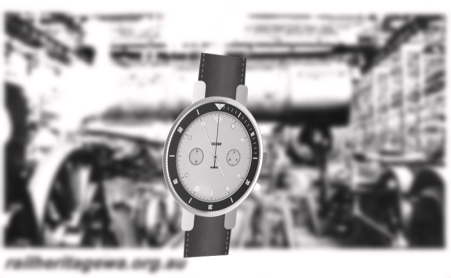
4:55
